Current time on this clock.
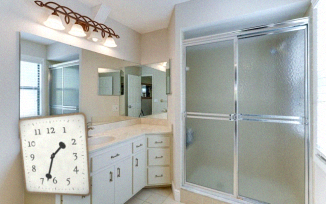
1:33
